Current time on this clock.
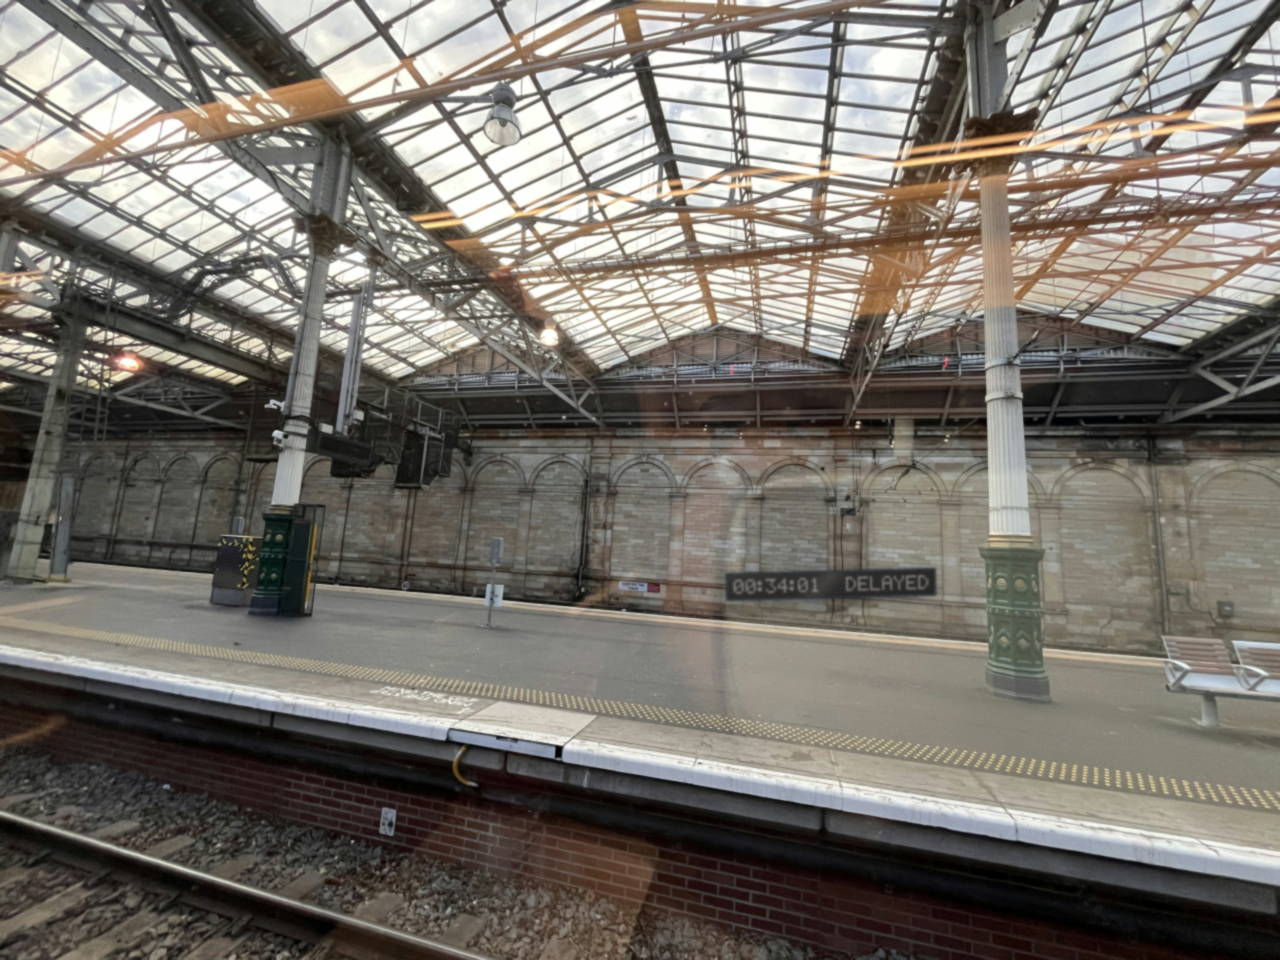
0:34:01
